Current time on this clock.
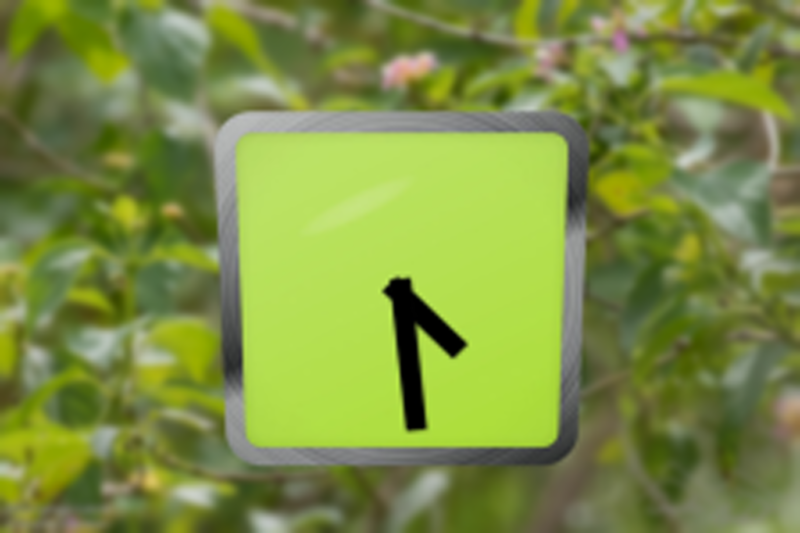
4:29
